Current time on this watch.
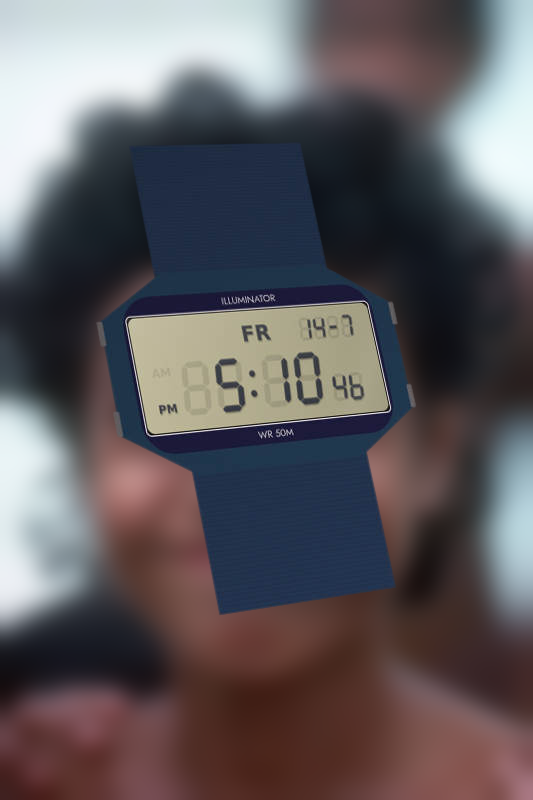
5:10:46
